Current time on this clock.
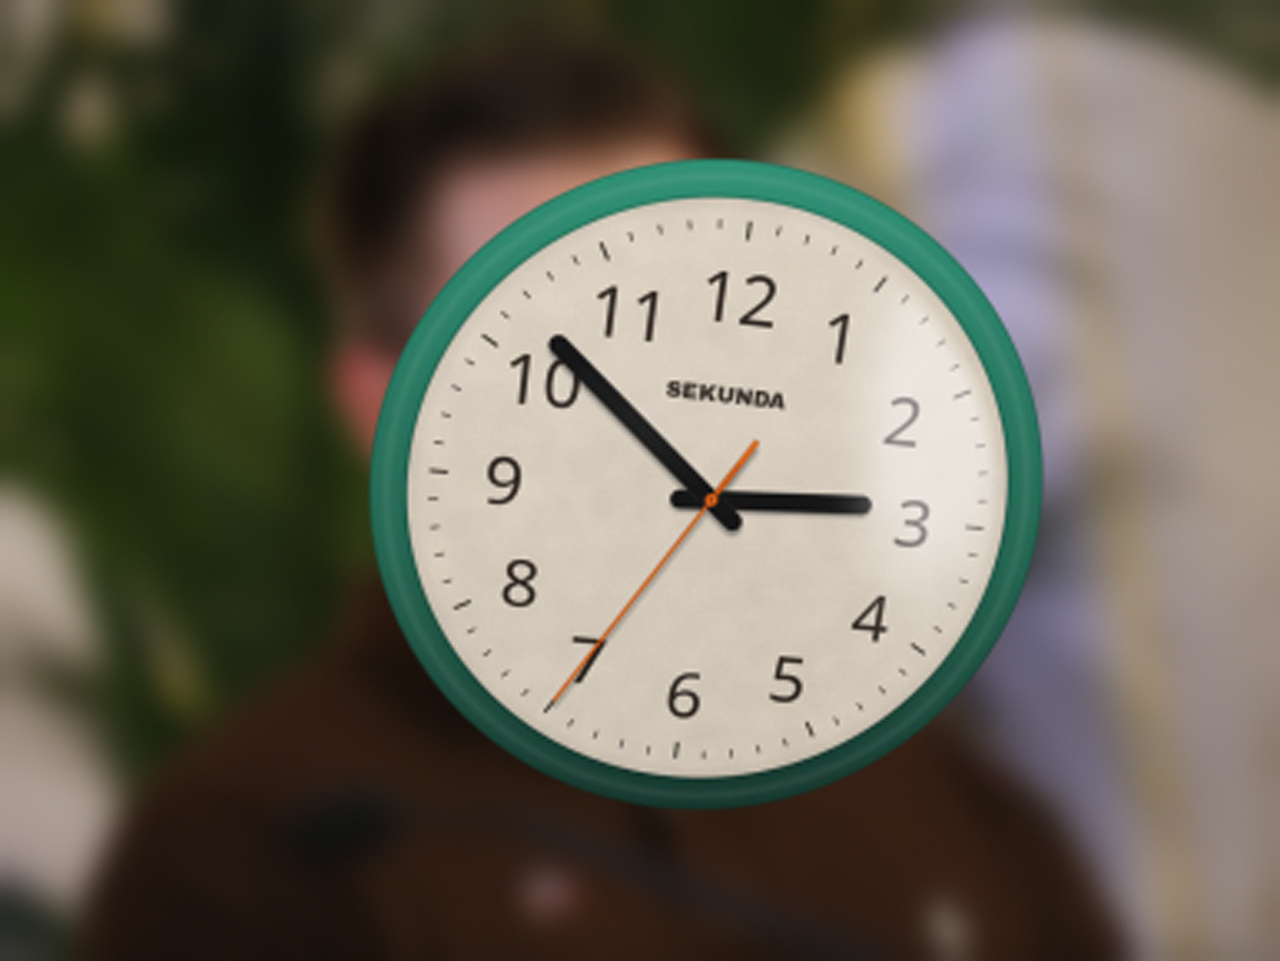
2:51:35
